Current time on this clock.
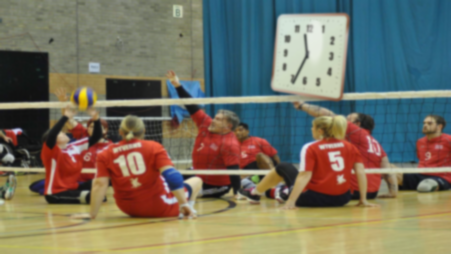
11:34
